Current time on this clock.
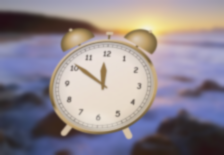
11:51
